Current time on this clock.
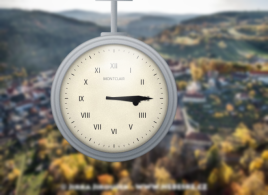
3:15
